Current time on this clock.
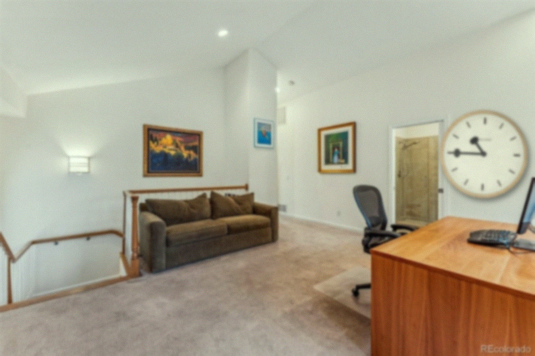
10:45
